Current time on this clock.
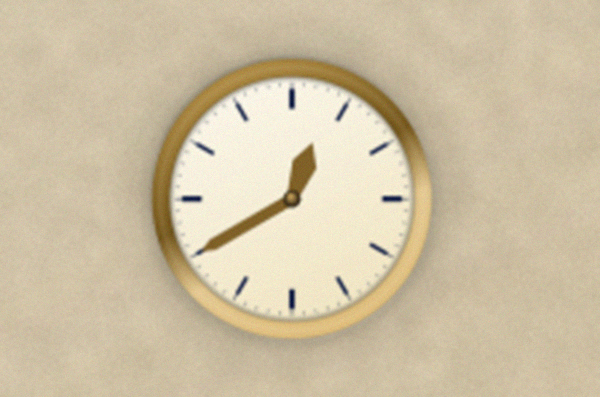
12:40
